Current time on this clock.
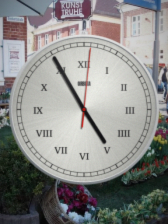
4:55:01
